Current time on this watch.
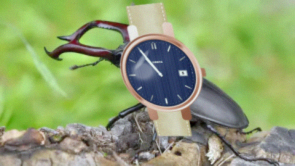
10:55
